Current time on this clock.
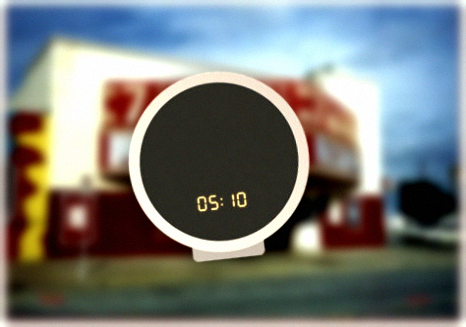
5:10
